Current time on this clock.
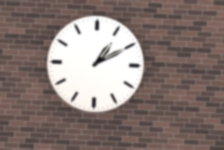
1:10
